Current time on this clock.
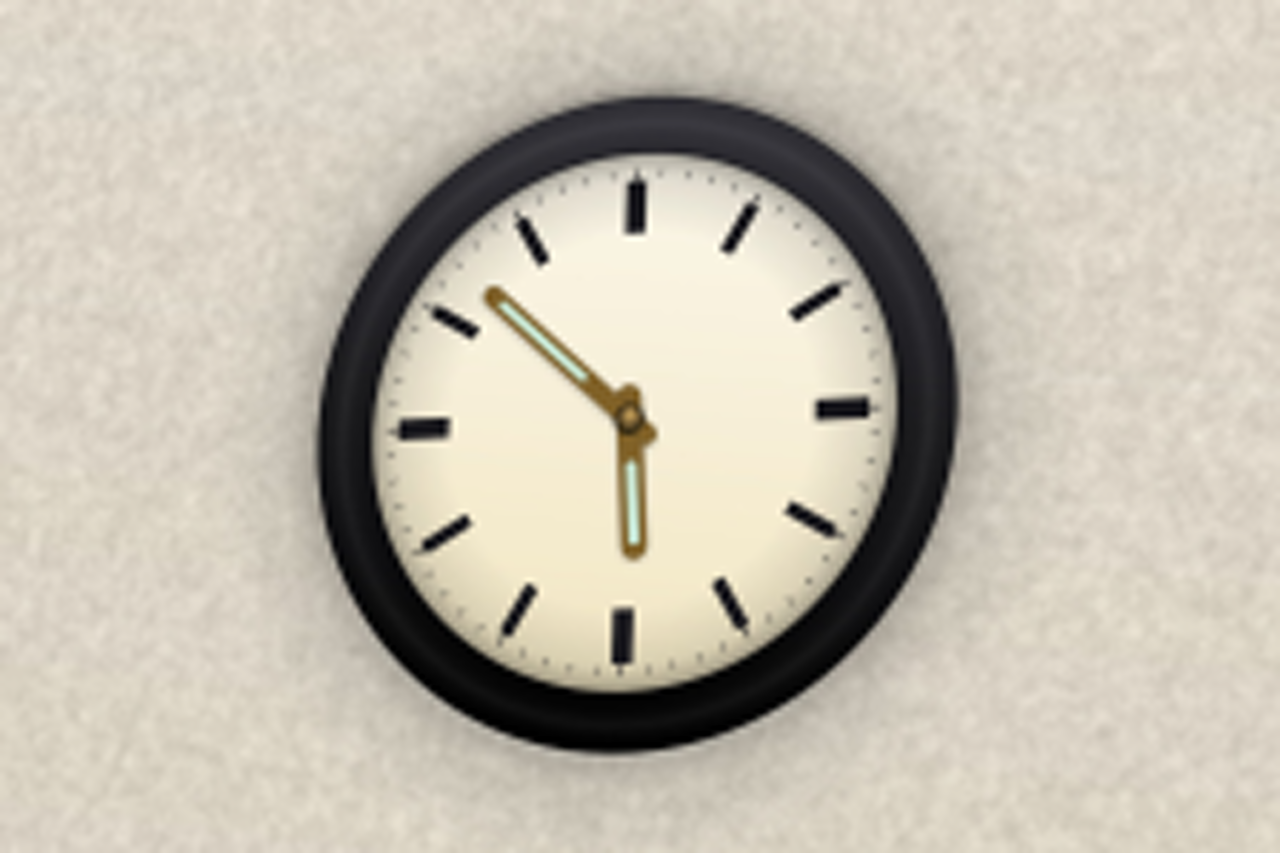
5:52
